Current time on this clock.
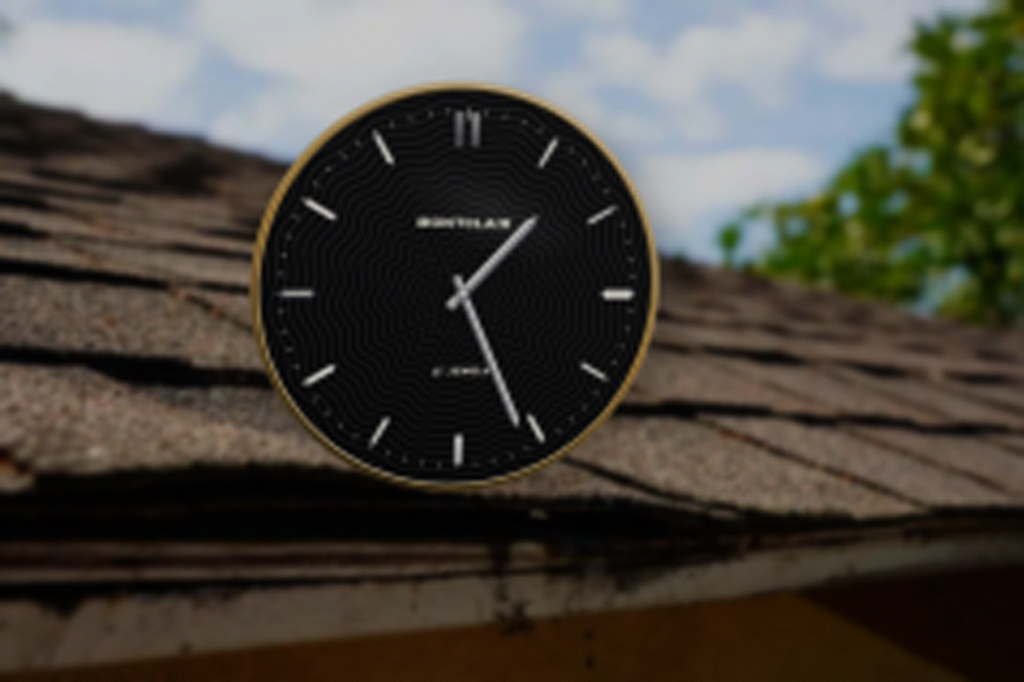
1:26
